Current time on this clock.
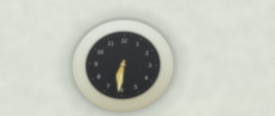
6:31
